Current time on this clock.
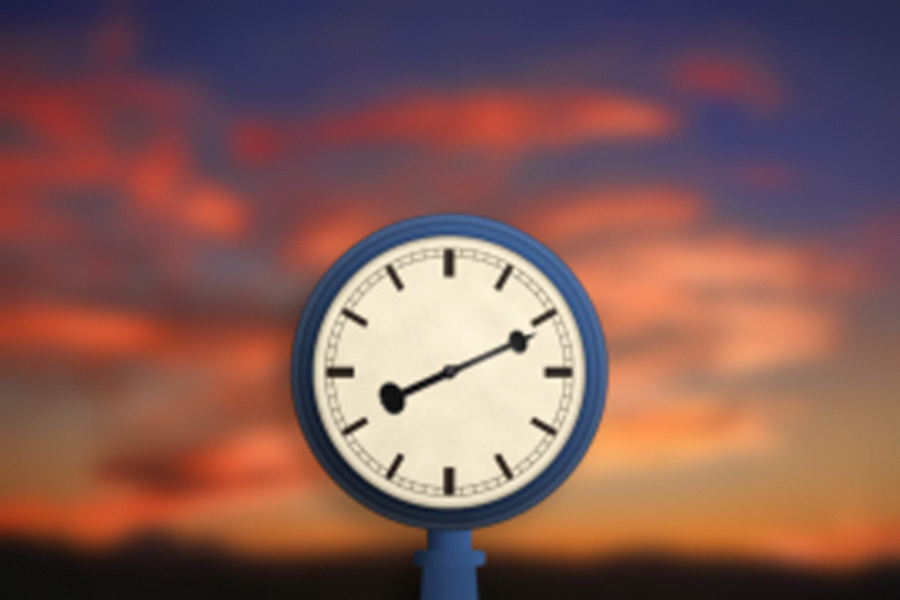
8:11
